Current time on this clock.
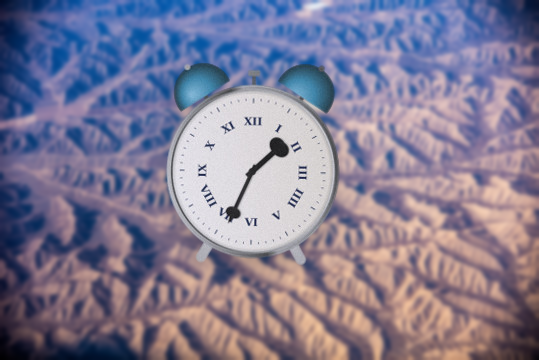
1:34
